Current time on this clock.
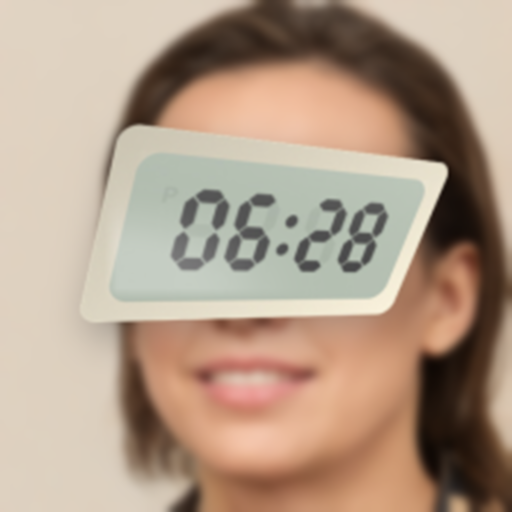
6:28
